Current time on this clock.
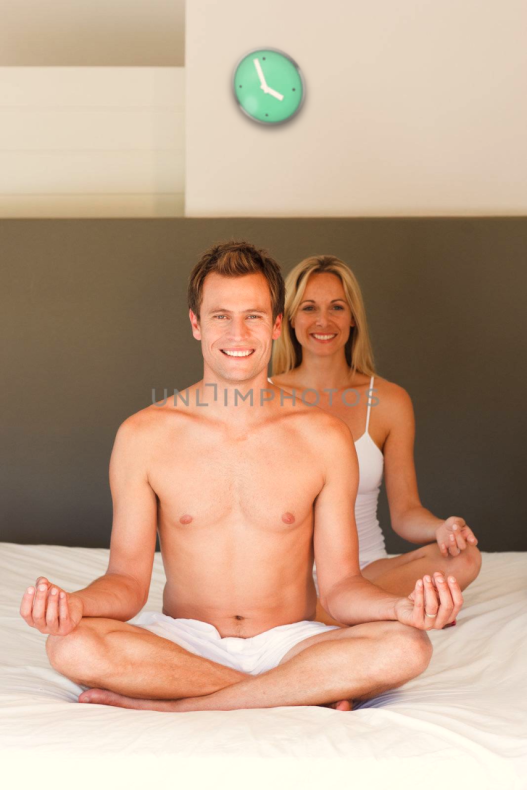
3:57
